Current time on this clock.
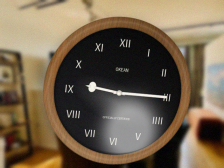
9:15
